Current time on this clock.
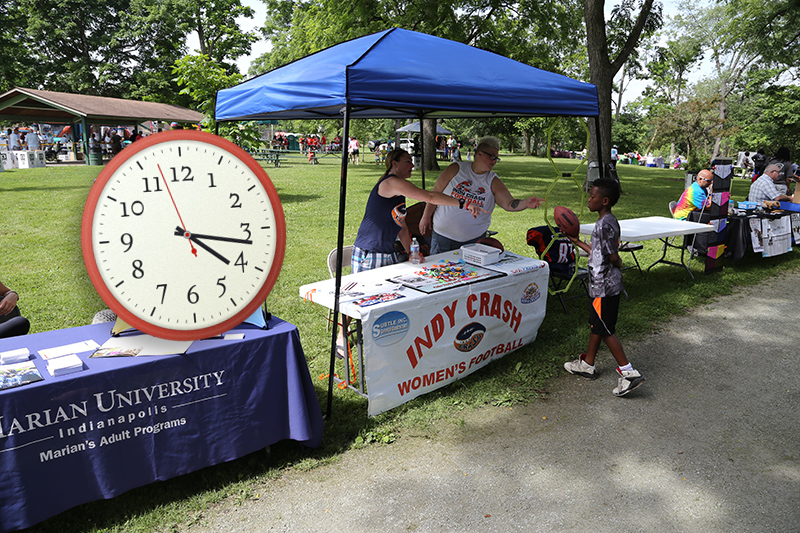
4:16:57
